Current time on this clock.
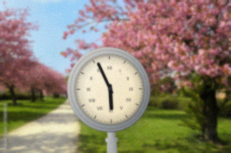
5:56
